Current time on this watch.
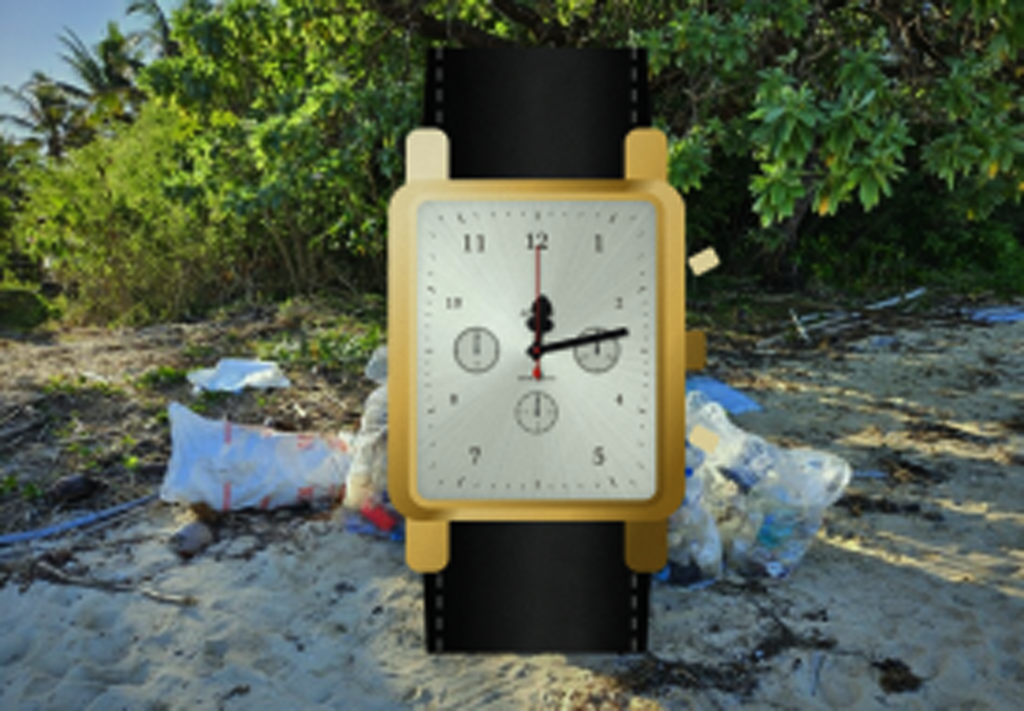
12:13
